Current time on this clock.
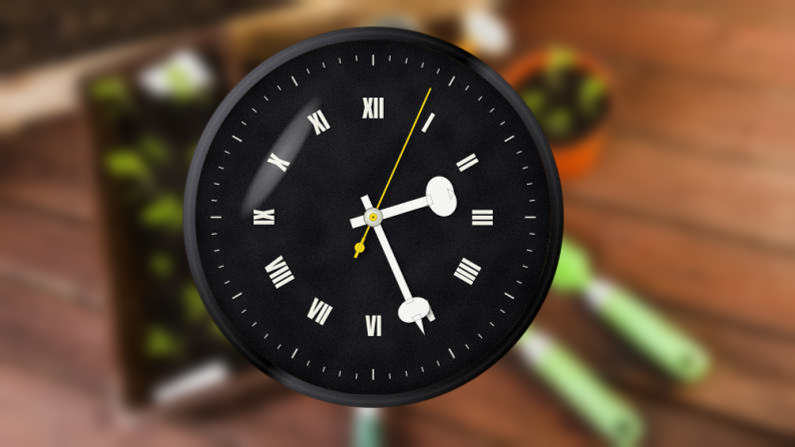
2:26:04
